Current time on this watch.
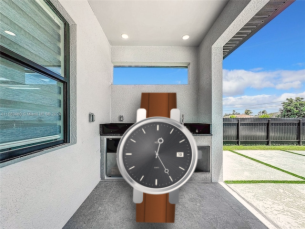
12:25
